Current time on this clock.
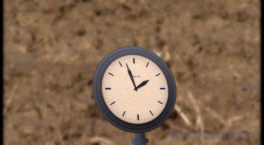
1:57
